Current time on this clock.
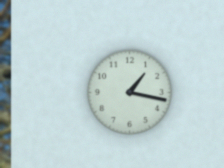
1:17
